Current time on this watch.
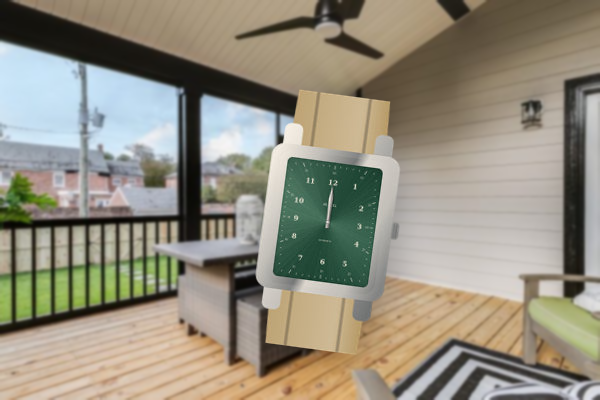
12:00
